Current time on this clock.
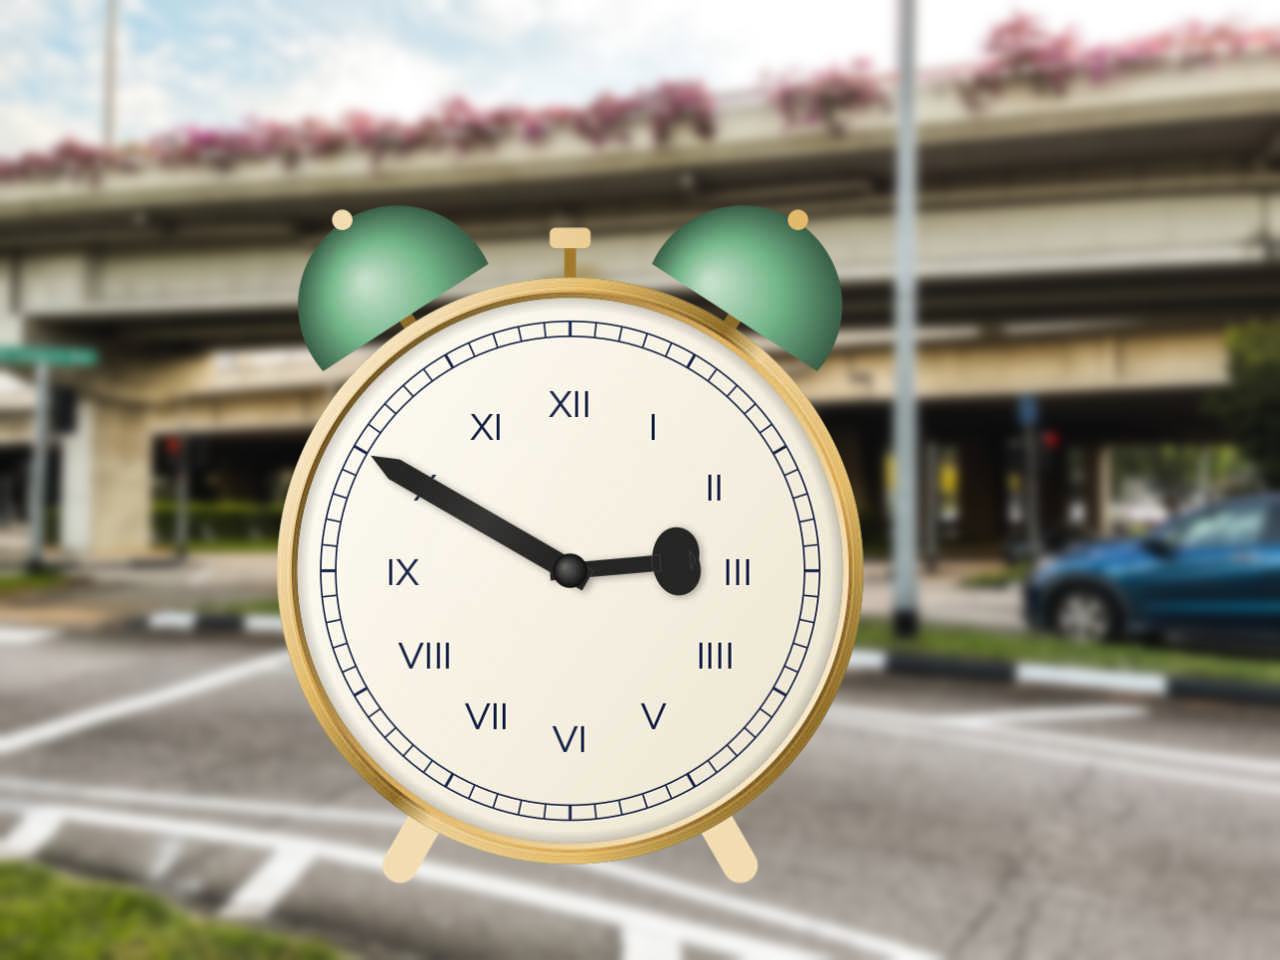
2:50
